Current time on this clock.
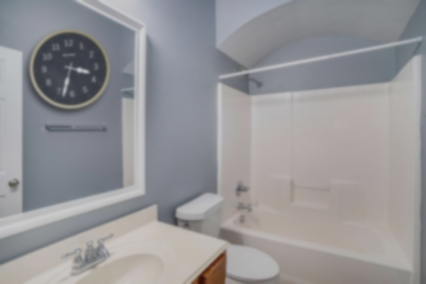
3:33
